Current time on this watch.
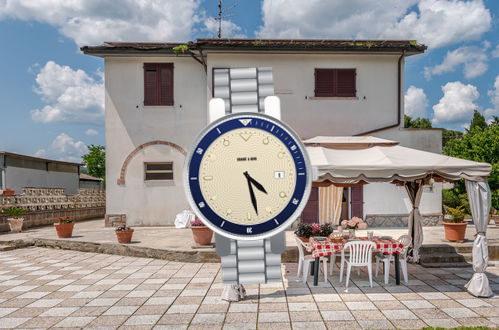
4:28
